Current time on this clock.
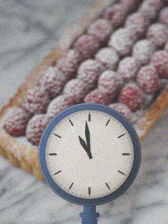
10:59
